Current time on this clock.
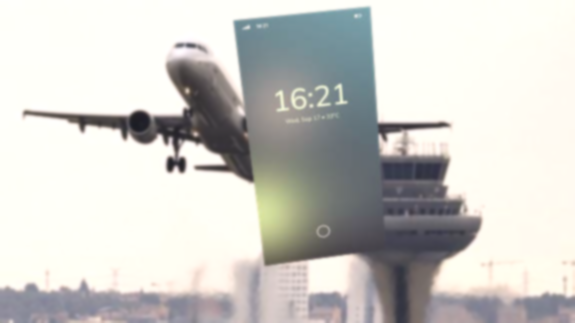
16:21
